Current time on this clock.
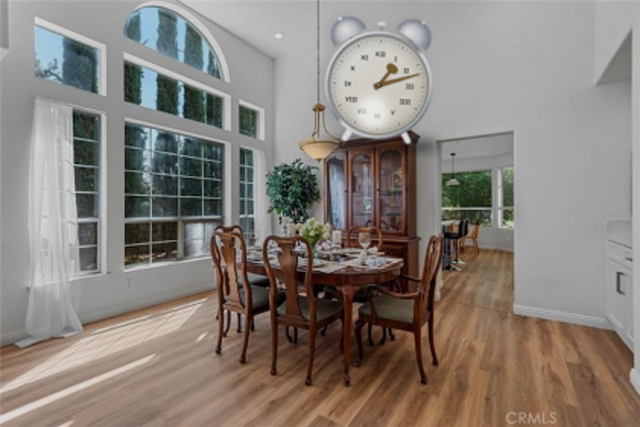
1:12
